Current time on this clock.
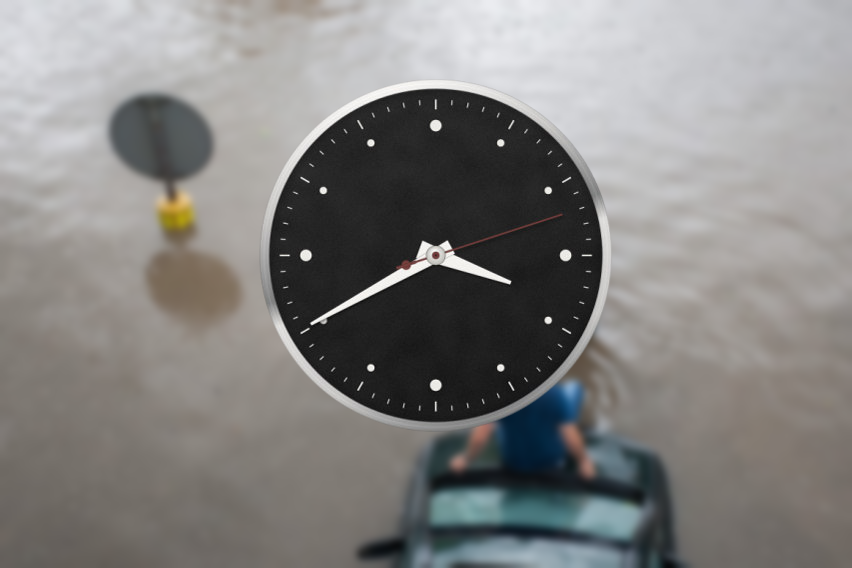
3:40:12
